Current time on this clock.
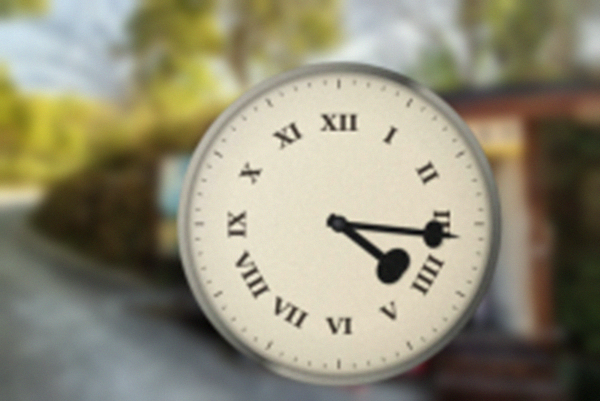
4:16
